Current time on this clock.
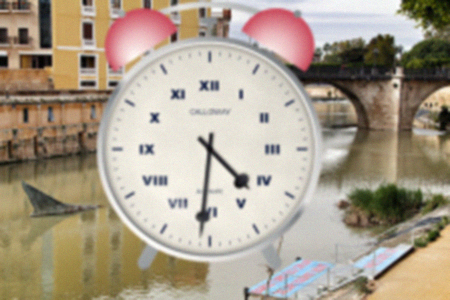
4:31
